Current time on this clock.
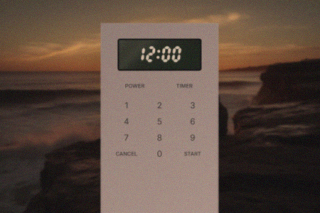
12:00
